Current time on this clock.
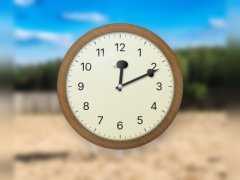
12:11
